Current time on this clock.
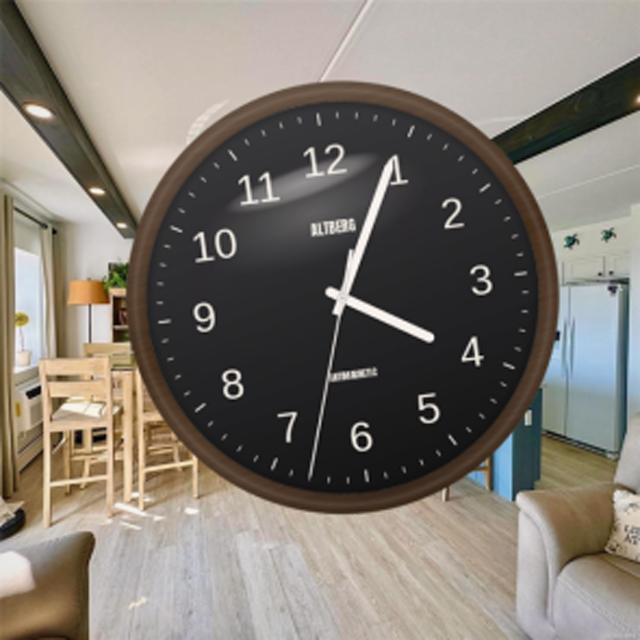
4:04:33
